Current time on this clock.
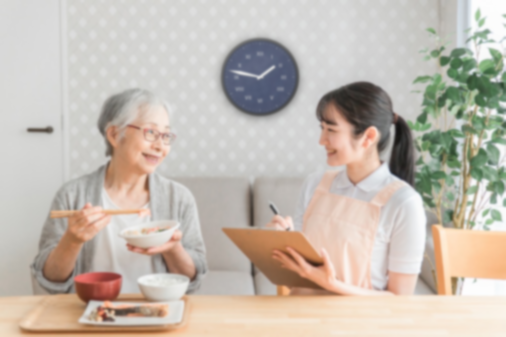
1:47
